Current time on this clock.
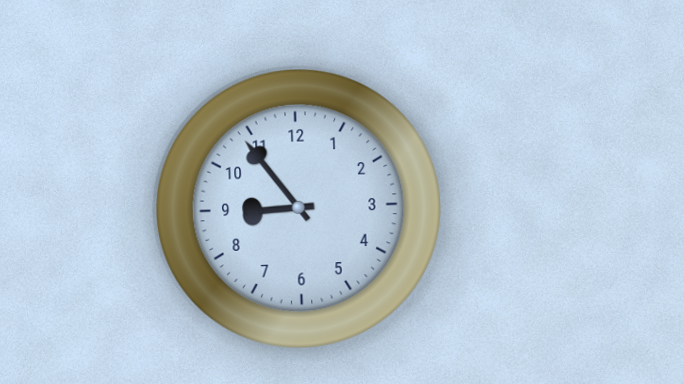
8:54
